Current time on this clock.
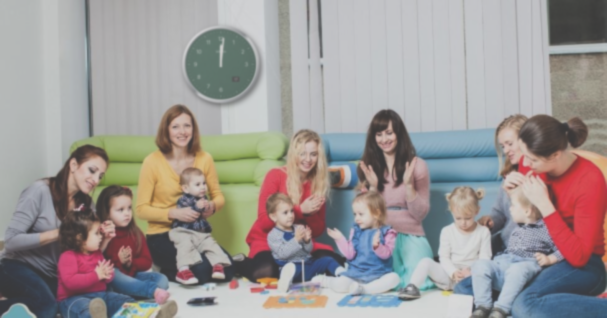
12:01
